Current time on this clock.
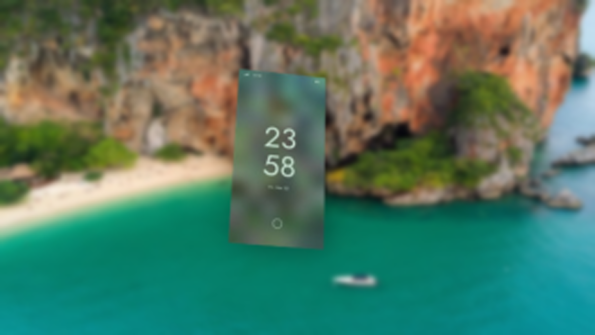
23:58
